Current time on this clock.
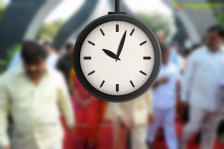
10:03
